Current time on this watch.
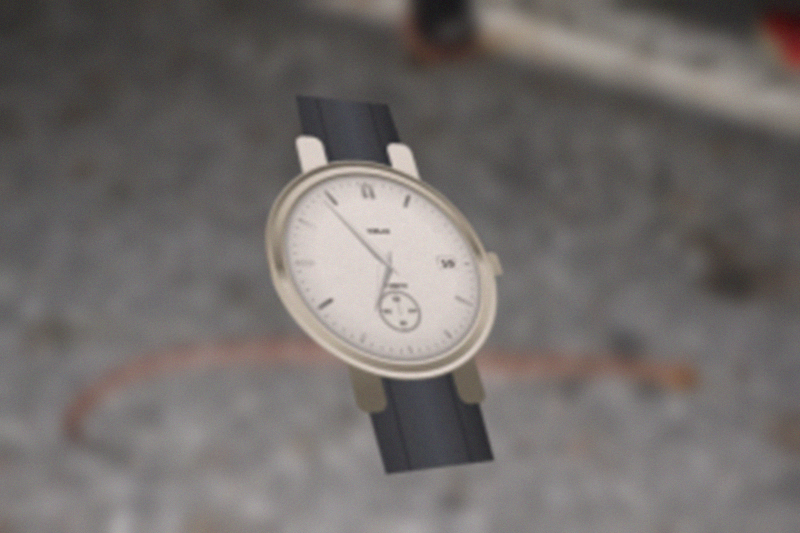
6:54
